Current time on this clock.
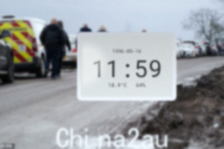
11:59
